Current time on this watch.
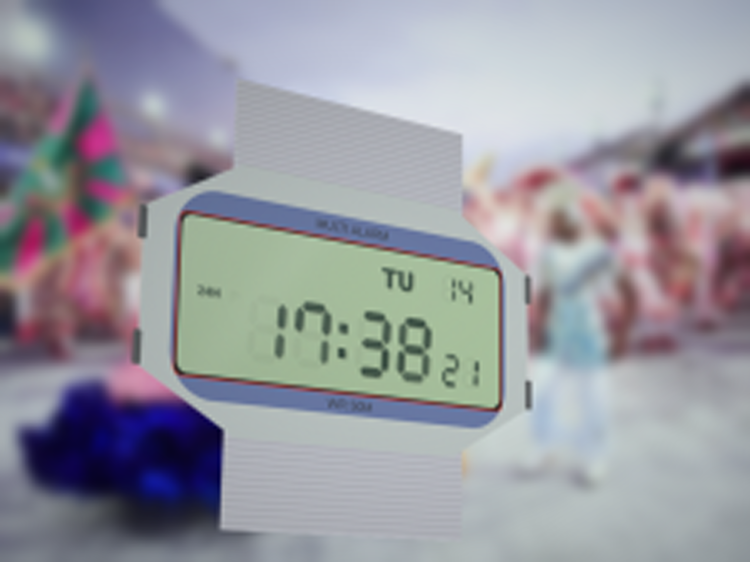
17:38:21
